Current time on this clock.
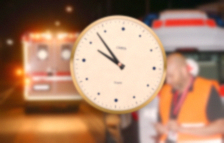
9:53
